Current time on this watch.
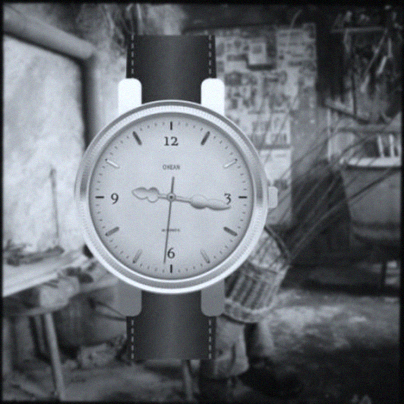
9:16:31
